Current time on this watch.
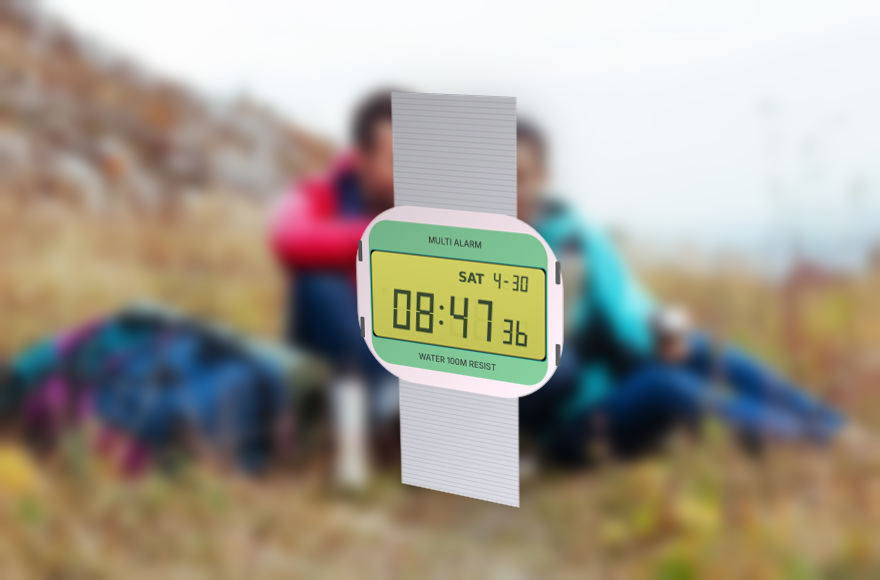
8:47:36
